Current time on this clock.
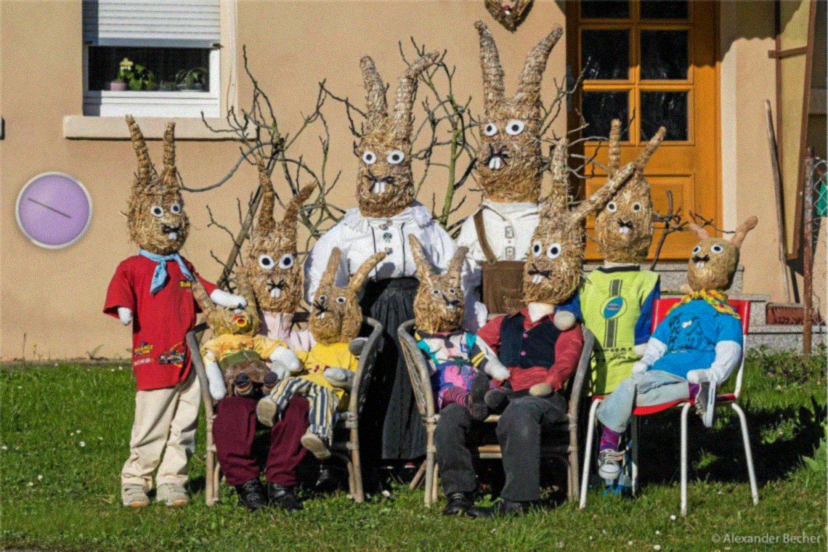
3:49
